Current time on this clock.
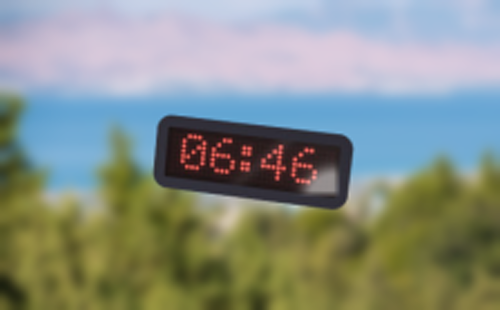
6:46
